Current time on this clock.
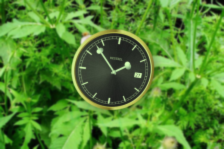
1:53
